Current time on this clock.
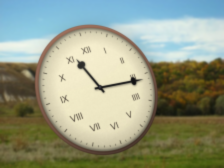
11:16
